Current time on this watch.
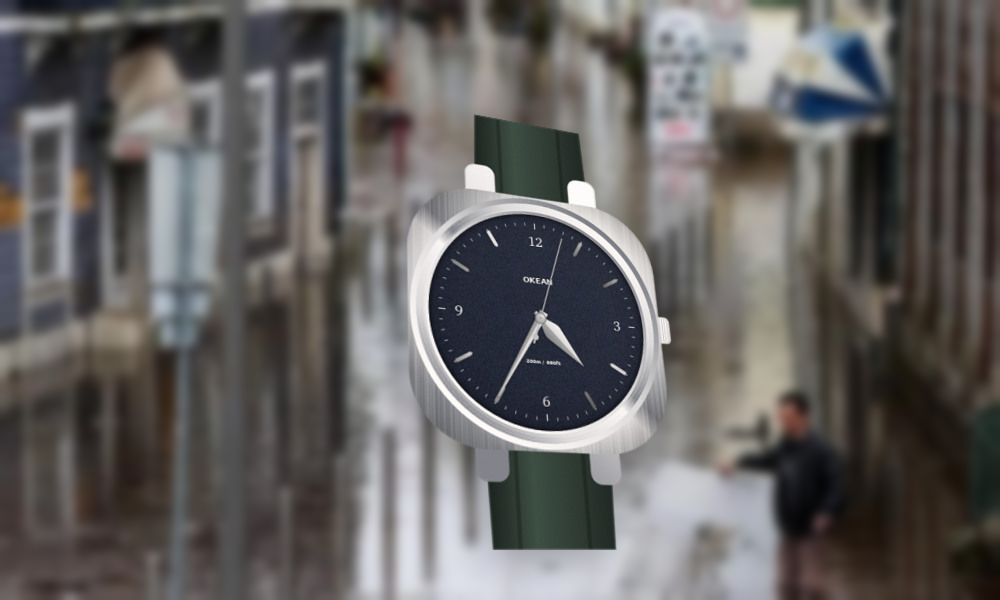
4:35:03
